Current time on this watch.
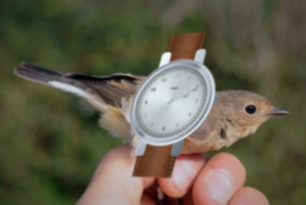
2:10
